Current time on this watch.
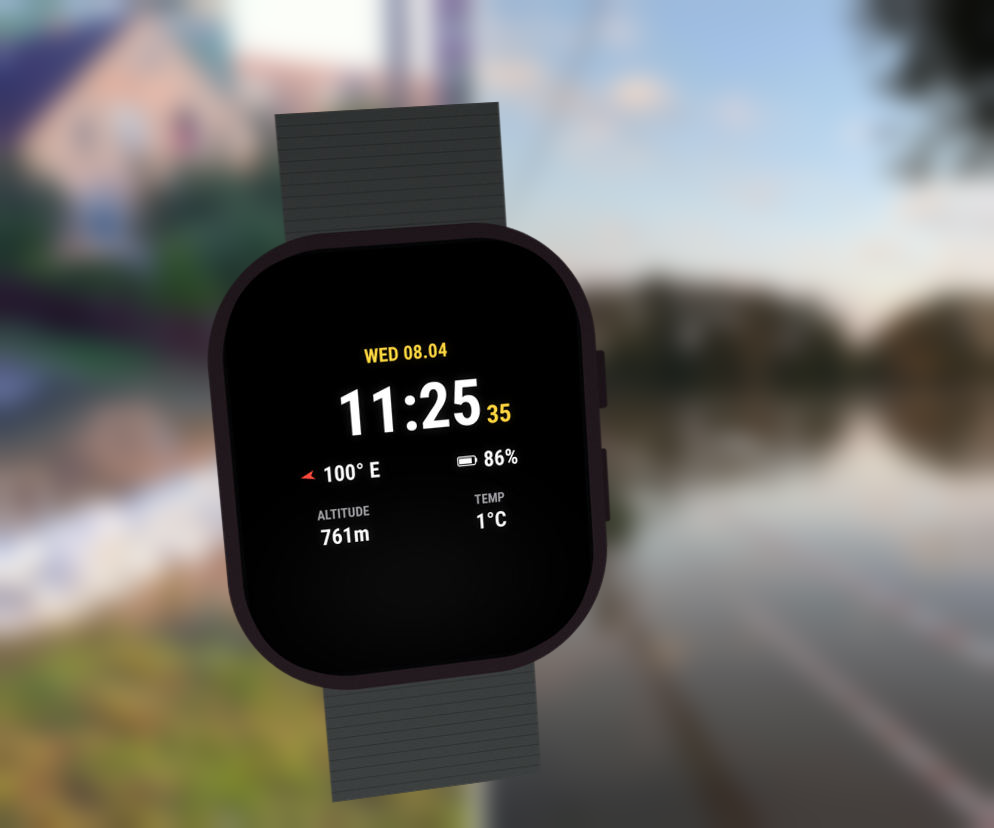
11:25:35
